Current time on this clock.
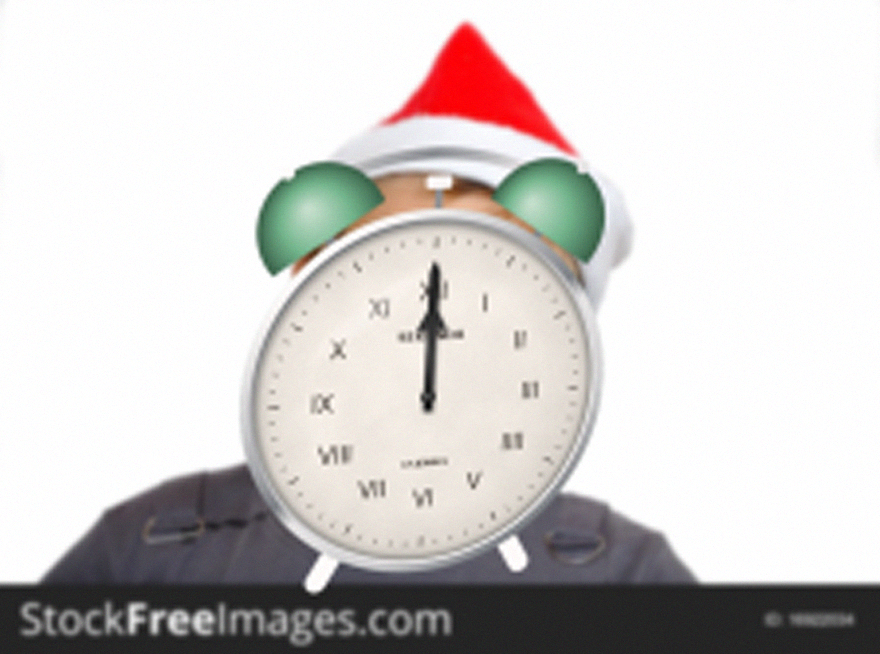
12:00
